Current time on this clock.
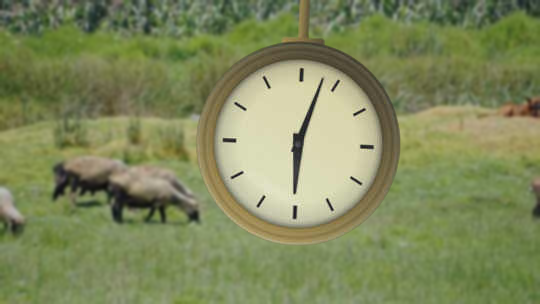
6:03
